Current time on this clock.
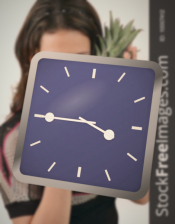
3:45
